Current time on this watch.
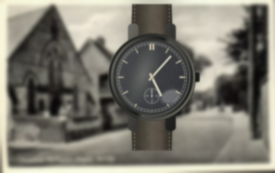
5:07
